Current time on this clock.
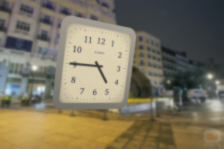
4:45
